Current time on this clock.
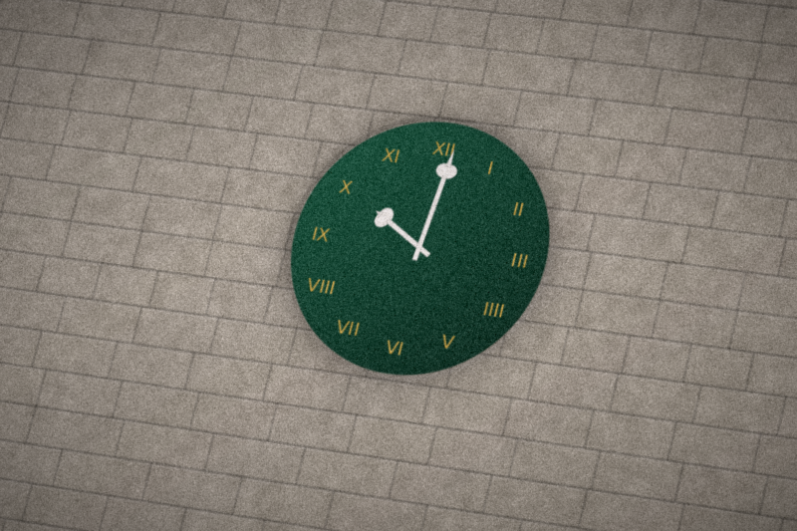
10:01
